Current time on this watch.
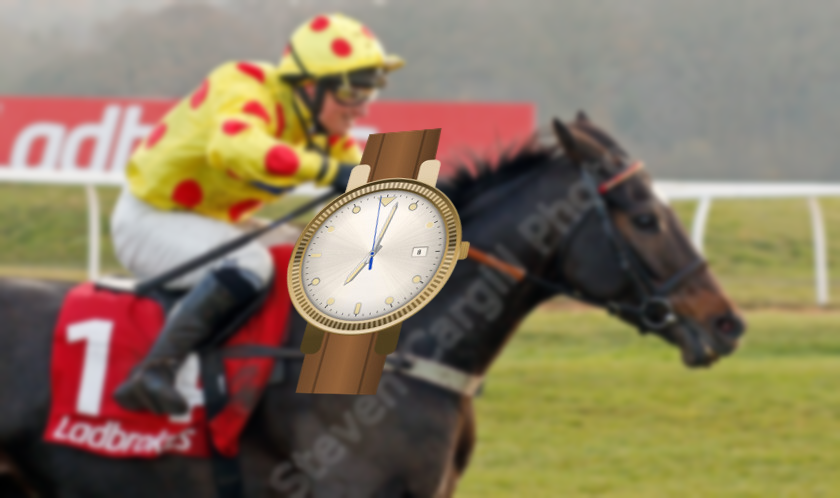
7:01:59
